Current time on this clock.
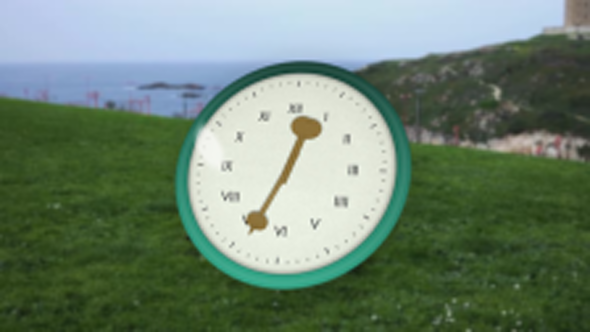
12:34
